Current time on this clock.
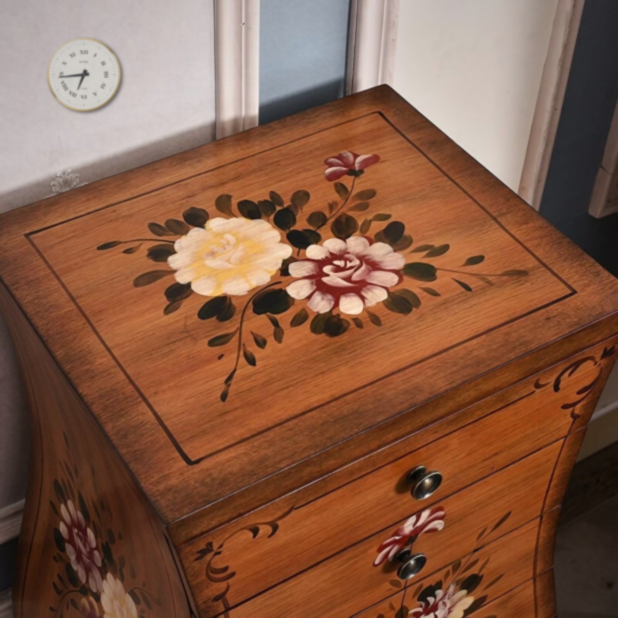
6:44
